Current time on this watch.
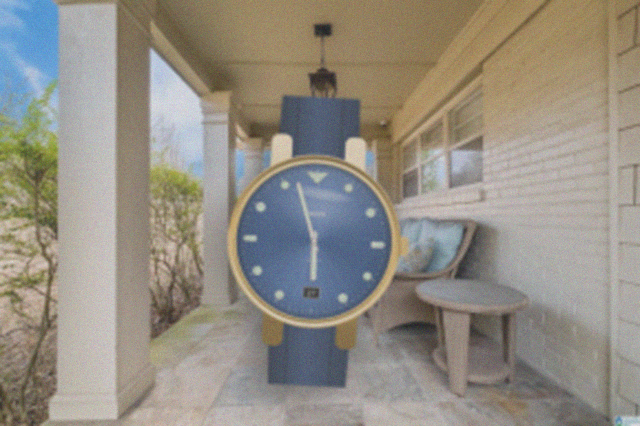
5:57
